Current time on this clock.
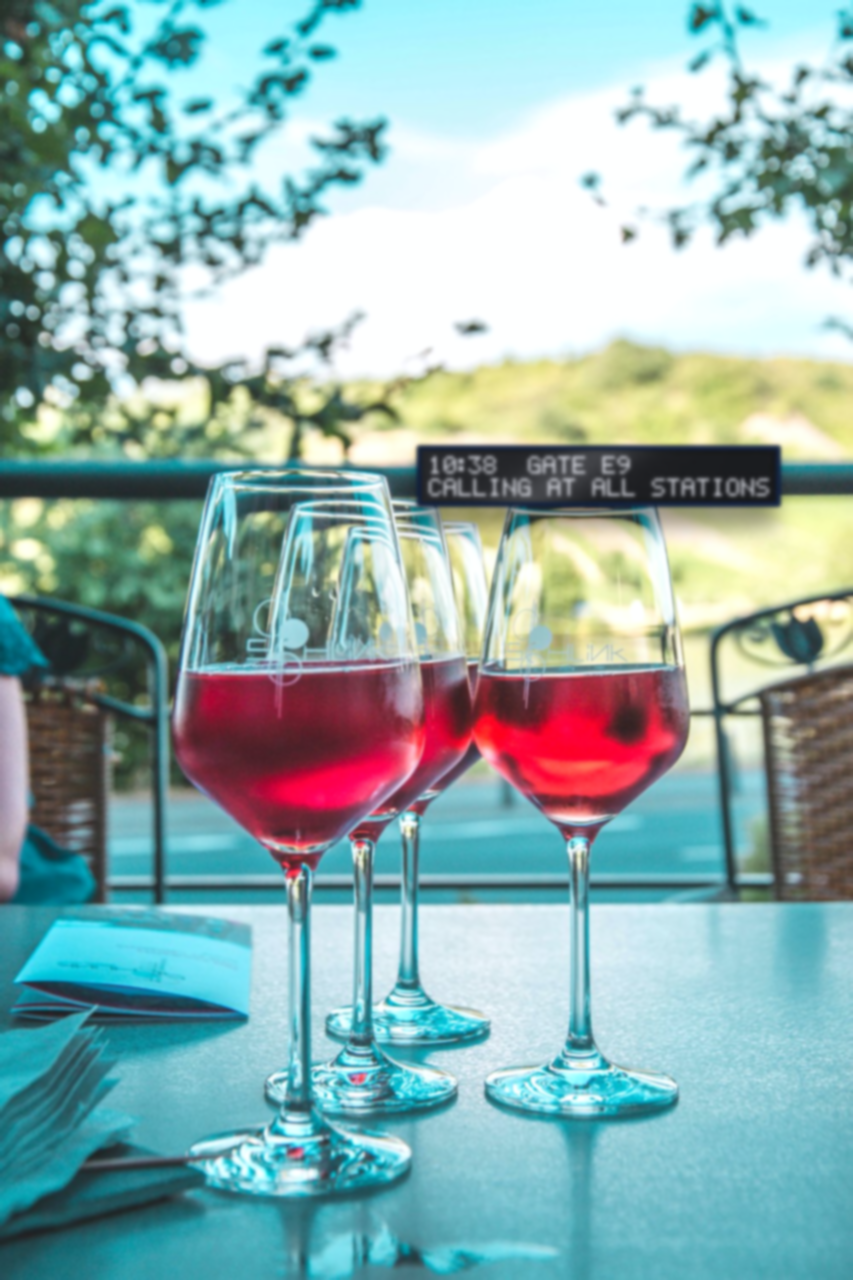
10:38
